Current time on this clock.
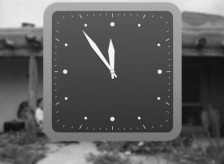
11:54
